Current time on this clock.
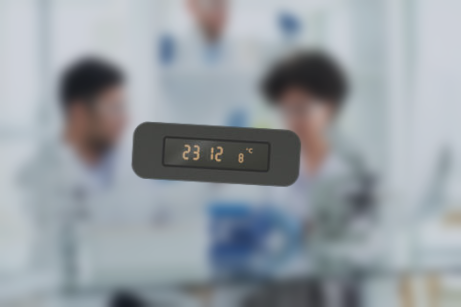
23:12
